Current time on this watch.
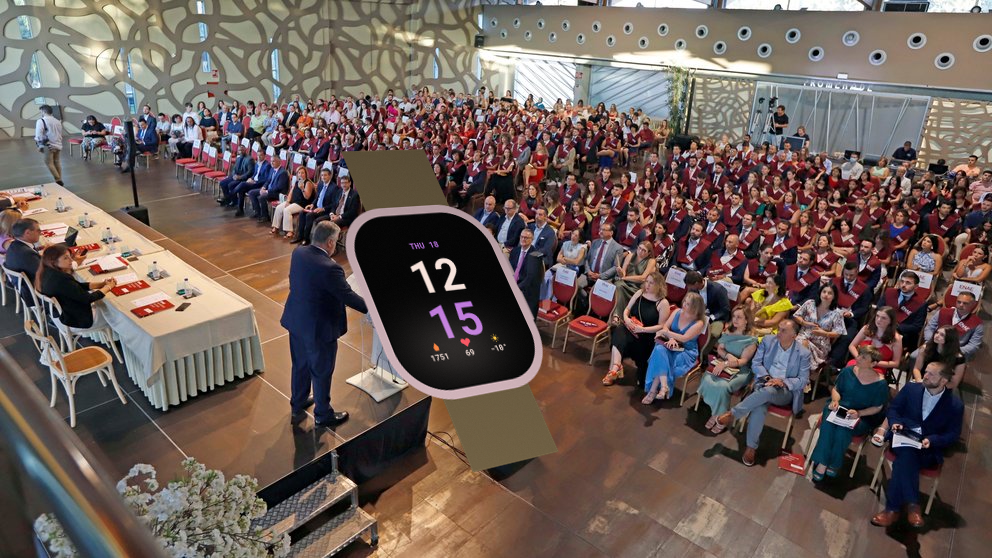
12:15
